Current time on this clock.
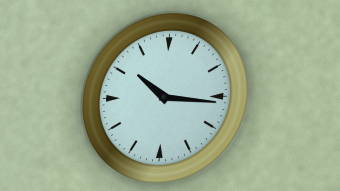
10:16
